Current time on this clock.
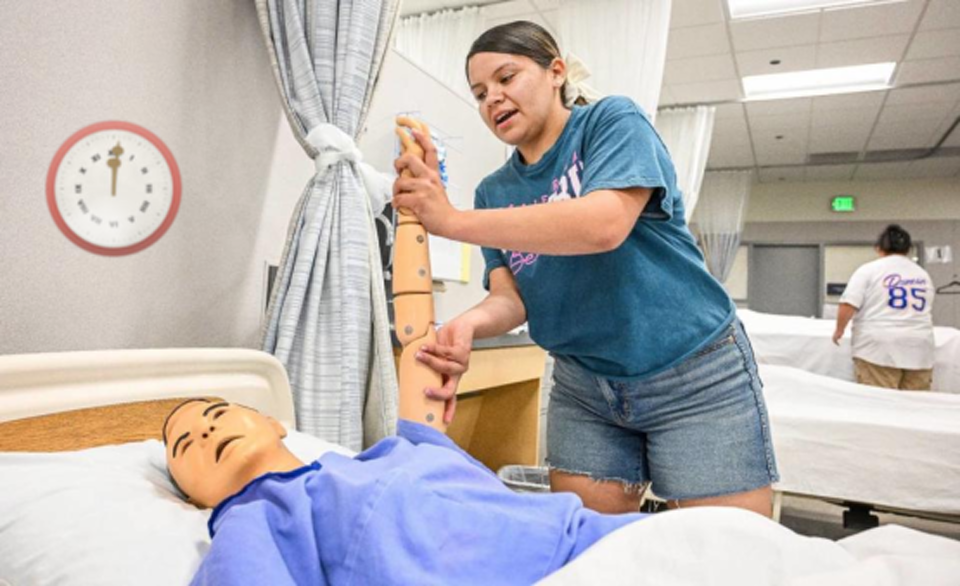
12:01
